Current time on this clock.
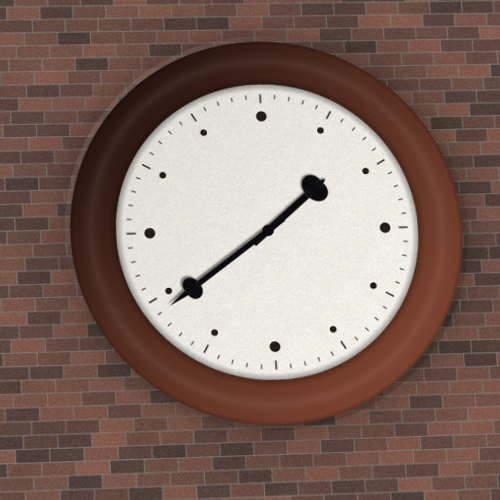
1:39
